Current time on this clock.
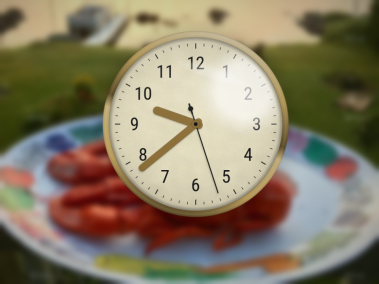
9:38:27
